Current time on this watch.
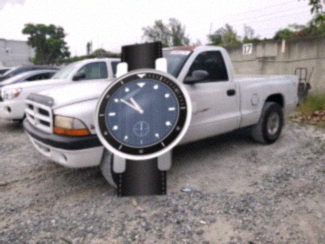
10:51
